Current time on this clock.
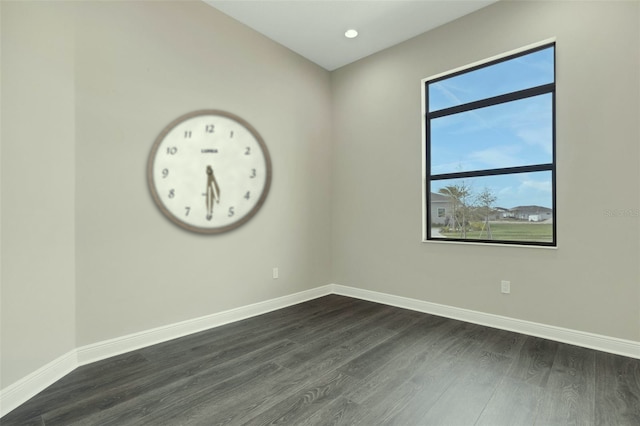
5:30
